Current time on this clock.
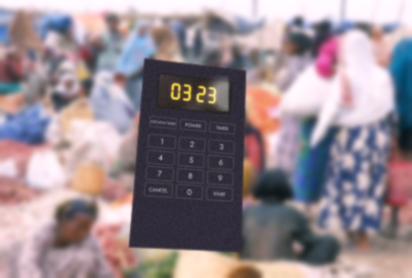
3:23
